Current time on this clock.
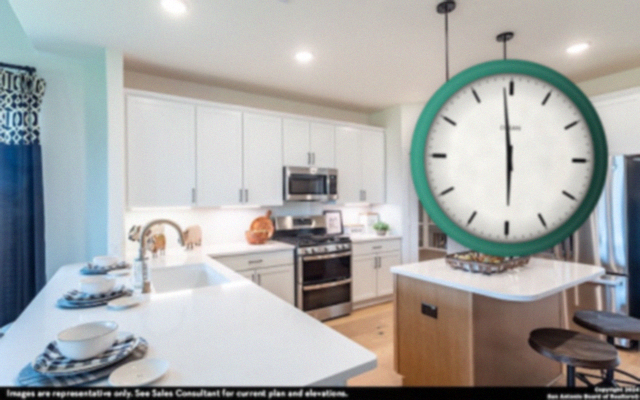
5:59
